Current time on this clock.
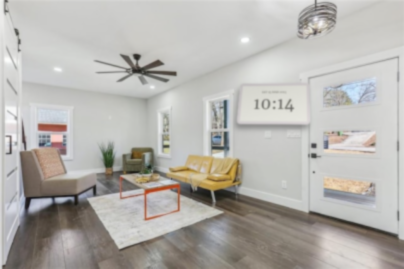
10:14
